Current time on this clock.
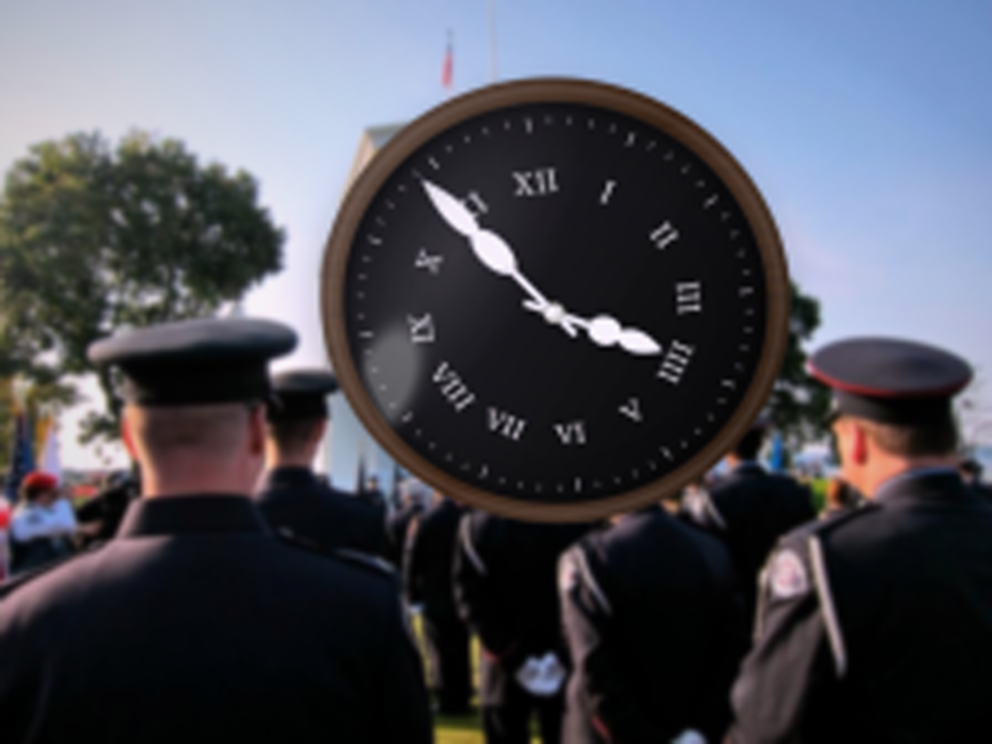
3:54
